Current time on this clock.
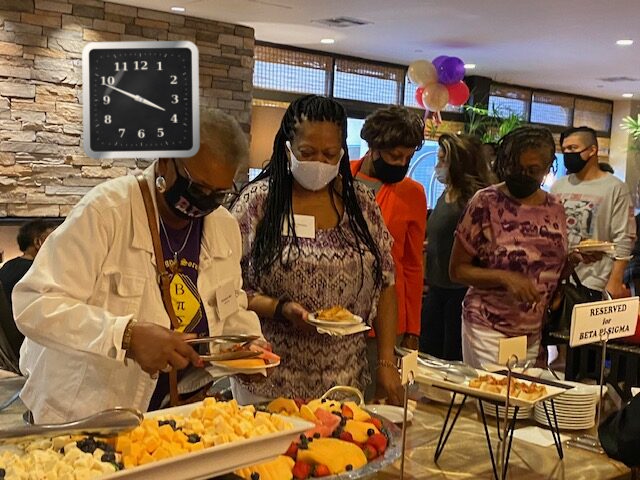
3:49
